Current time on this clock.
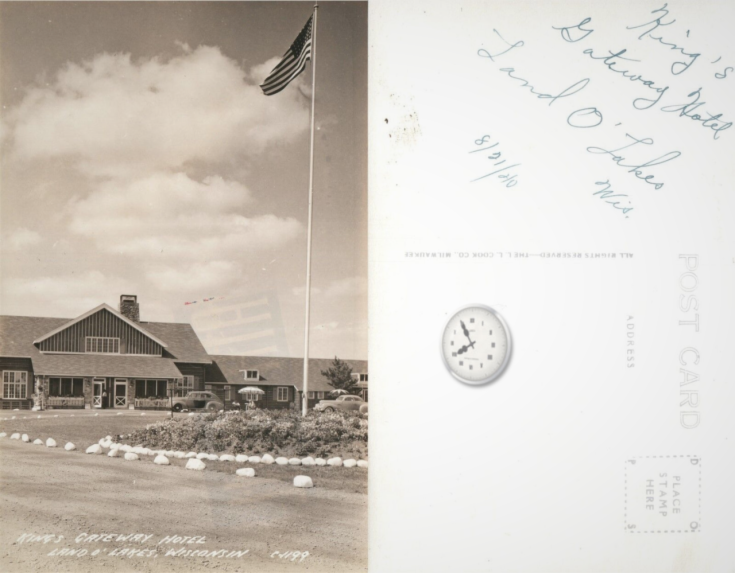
7:55
